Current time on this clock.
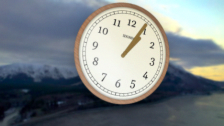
1:04
